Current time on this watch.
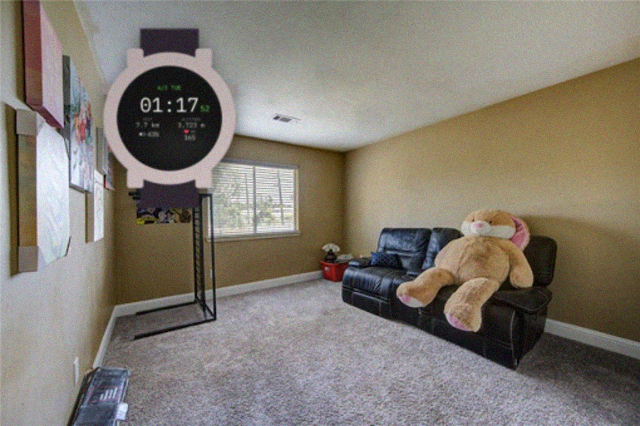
1:17
